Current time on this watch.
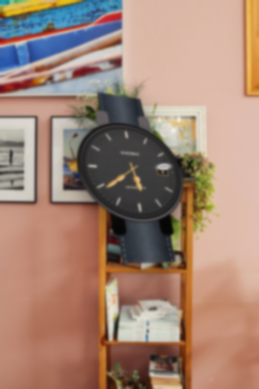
5:39
